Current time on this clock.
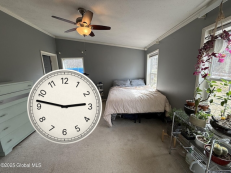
2:47
